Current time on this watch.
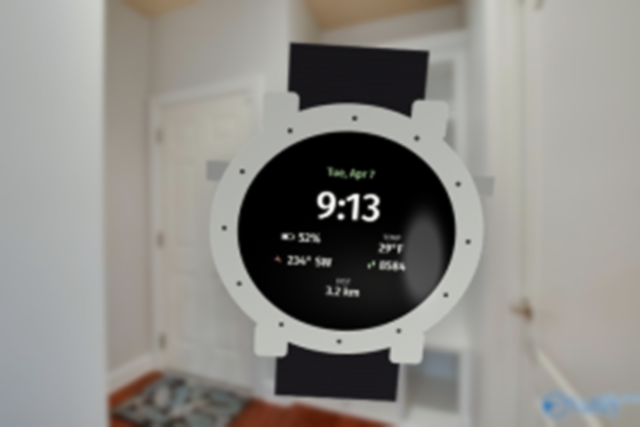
9:13
